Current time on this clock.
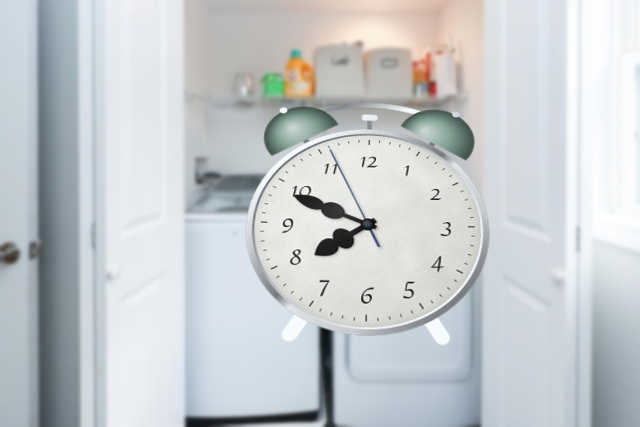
7:48:56
